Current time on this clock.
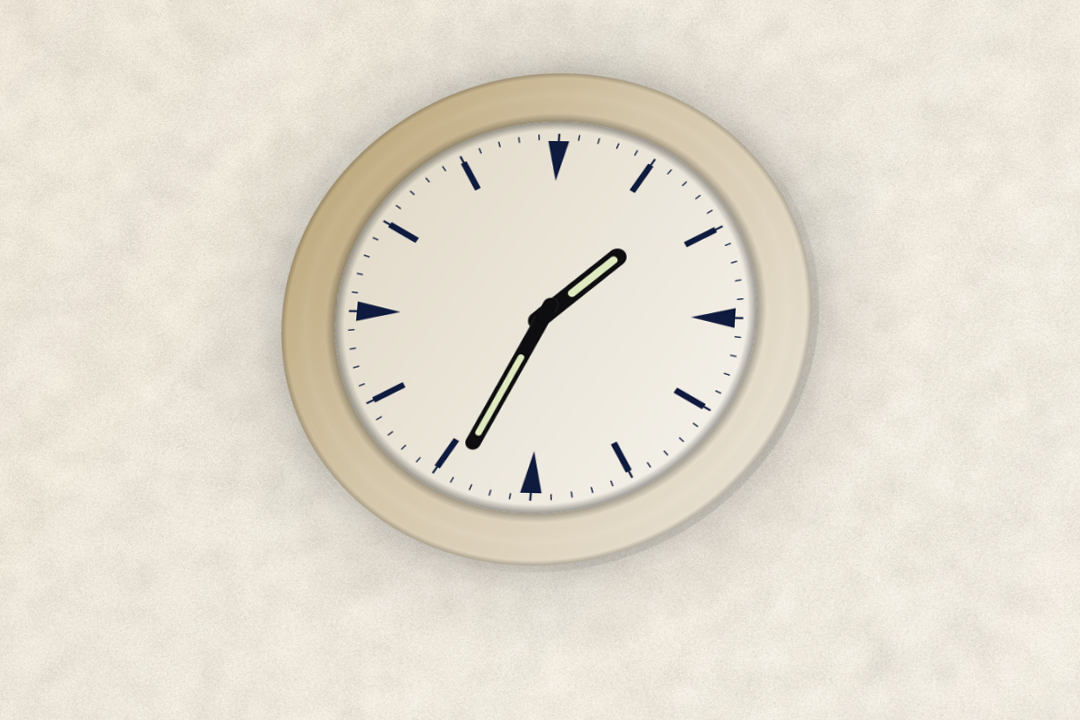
1:34
